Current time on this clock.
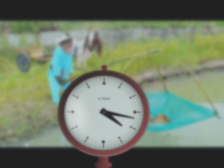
4:17
